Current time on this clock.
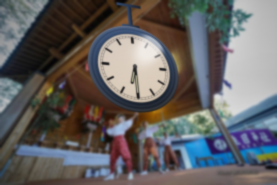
6:30
